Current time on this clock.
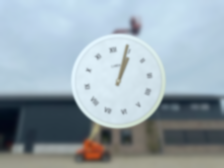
1:04
